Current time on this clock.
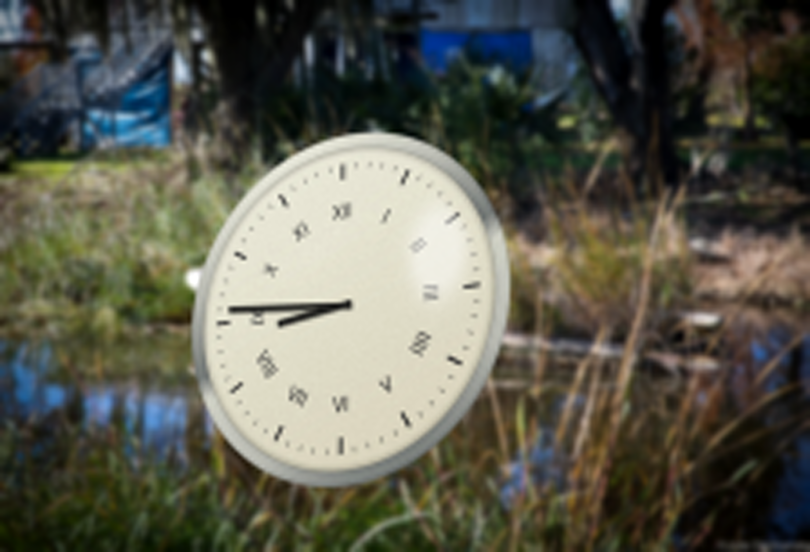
8:46
